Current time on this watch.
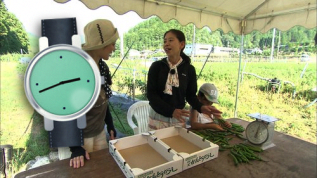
2:42
